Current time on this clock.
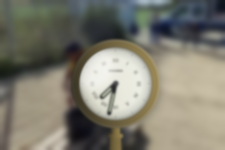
7:32
